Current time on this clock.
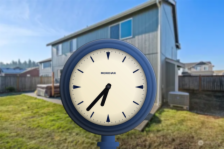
6:37
